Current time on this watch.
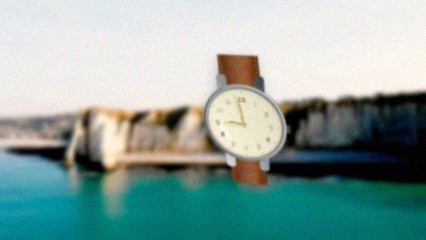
8:58
